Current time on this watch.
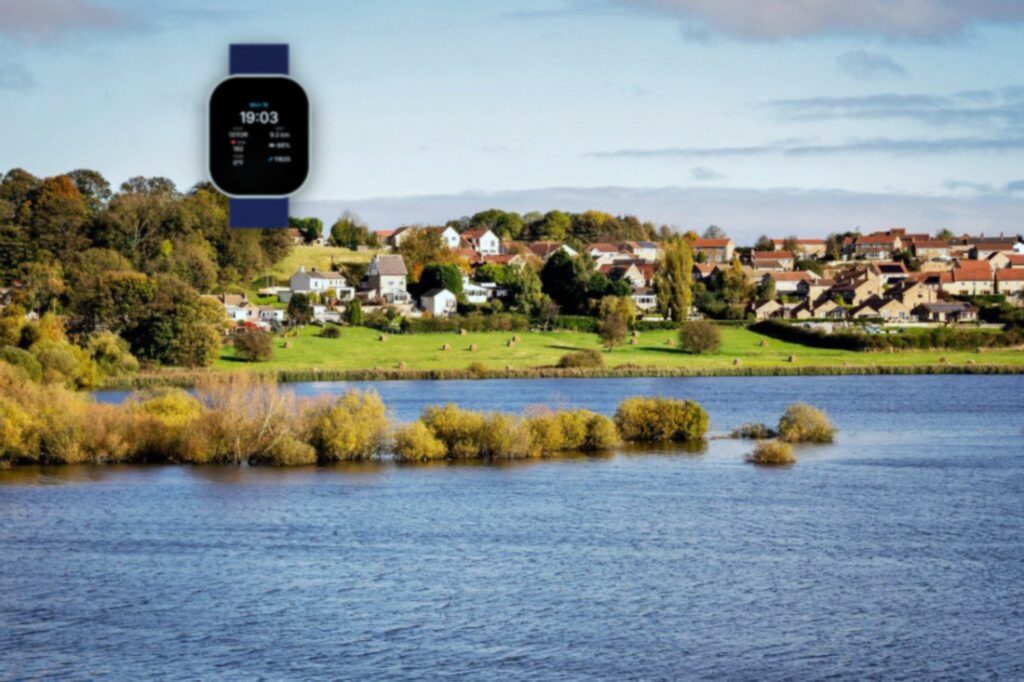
19:03
